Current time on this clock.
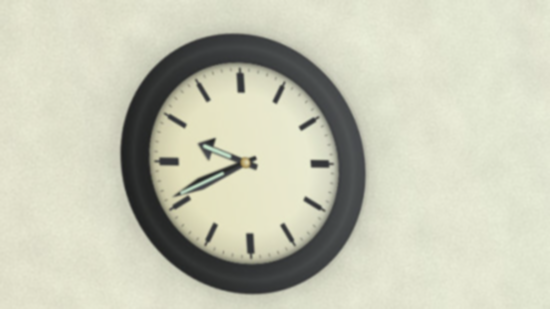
9:41
